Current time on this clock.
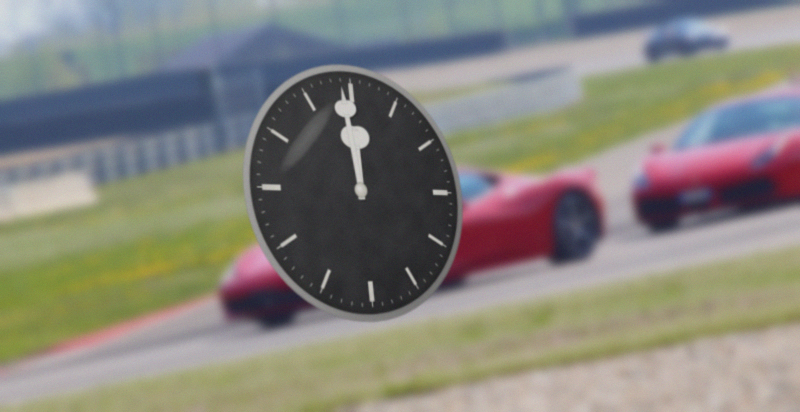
11:59
